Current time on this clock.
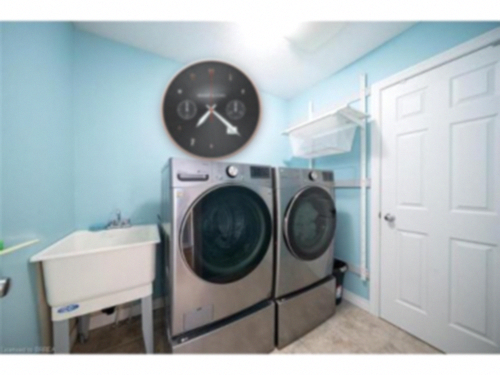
7:22
